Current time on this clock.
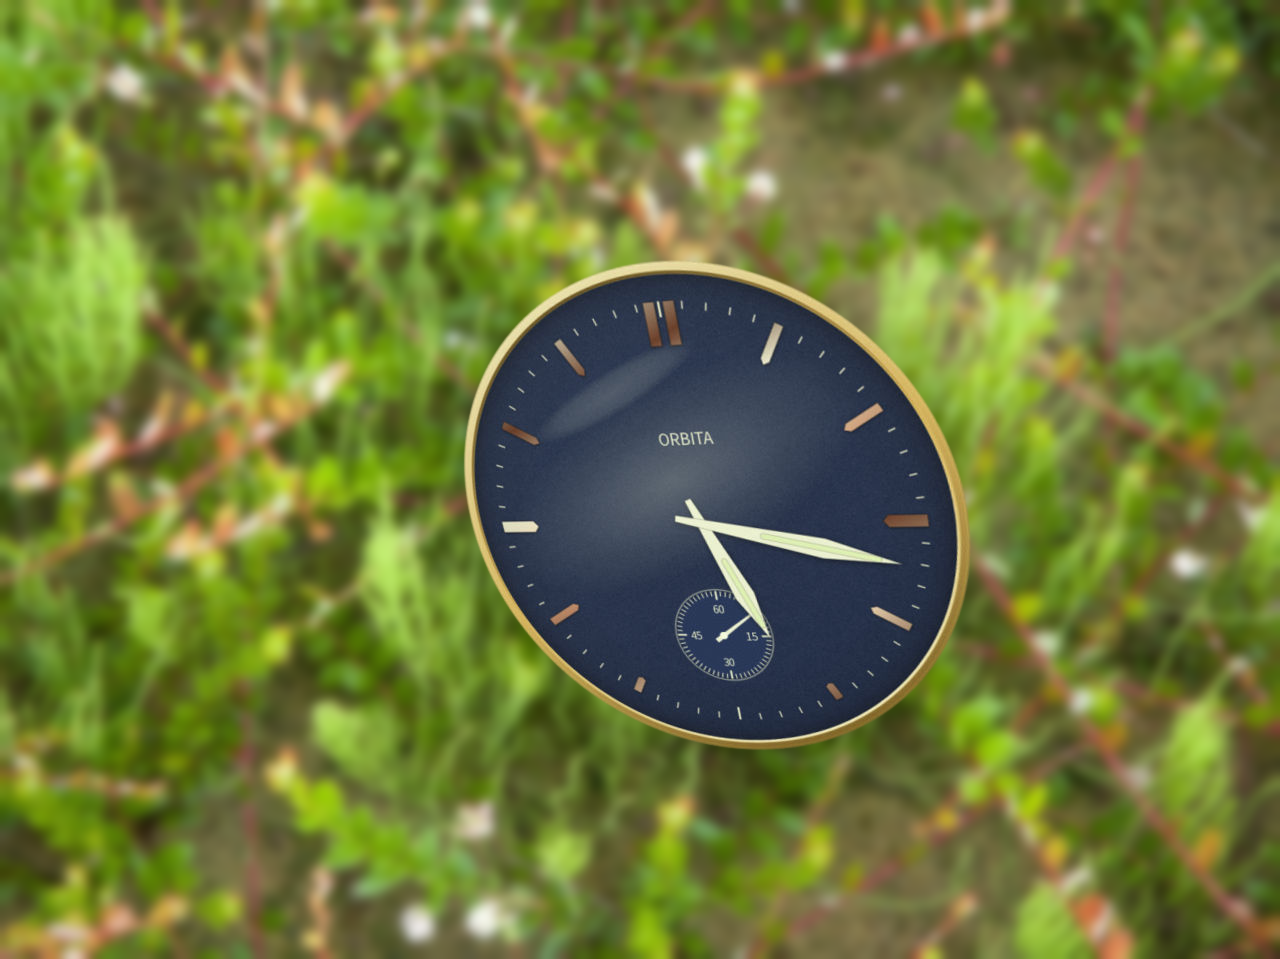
5:17:09
